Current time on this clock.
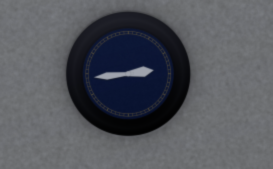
2:44
